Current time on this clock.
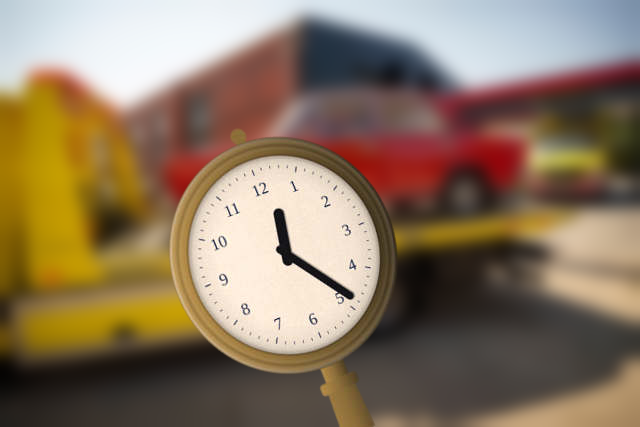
12:24
